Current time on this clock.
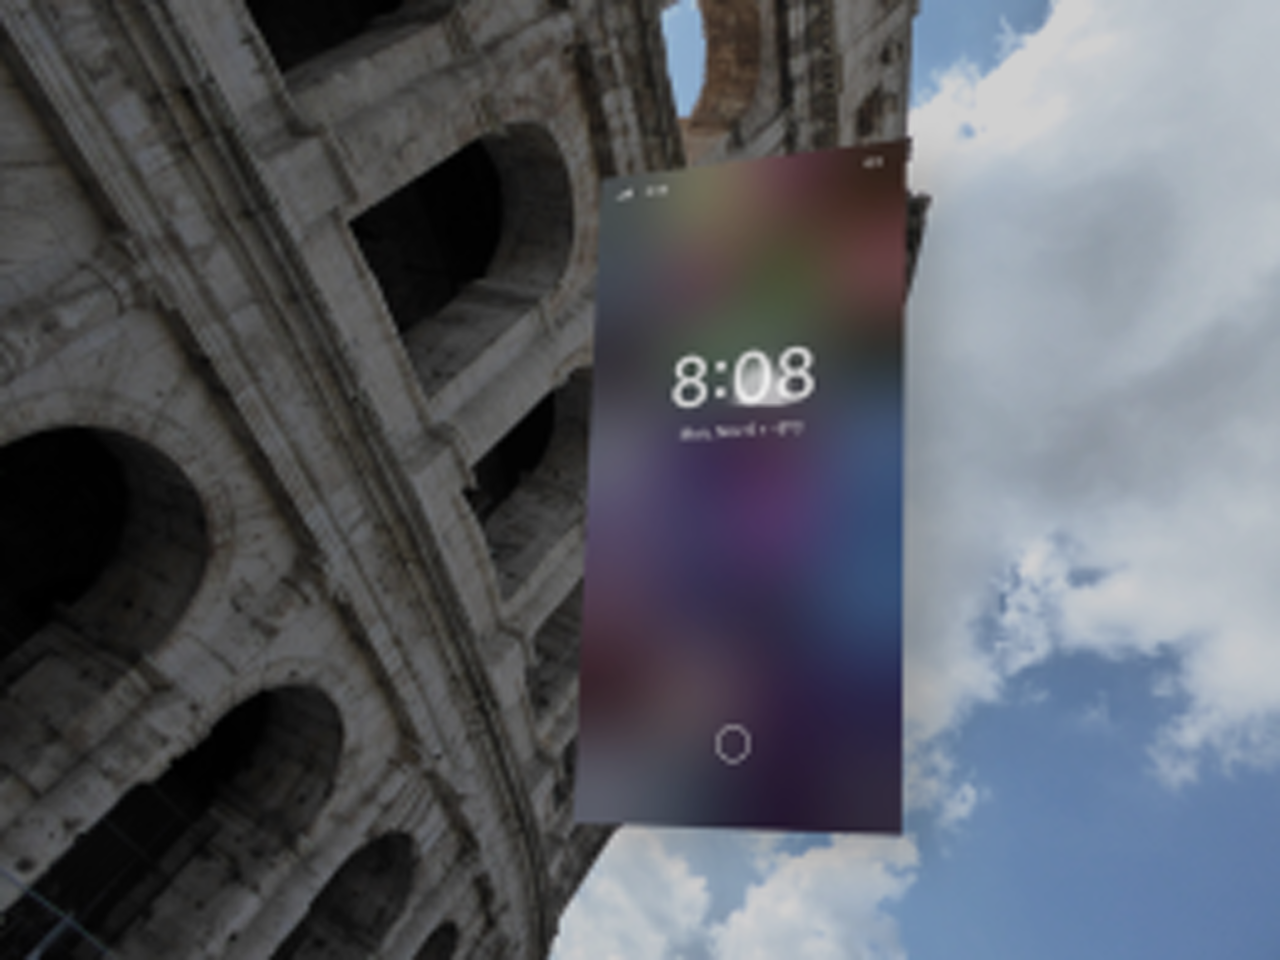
8:08
